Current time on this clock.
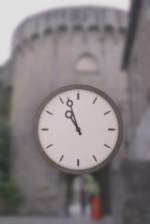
10:57
